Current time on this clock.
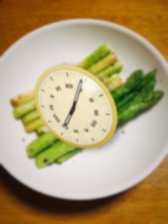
7:04
